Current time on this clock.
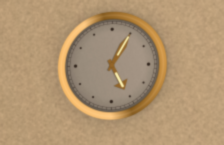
5:05
